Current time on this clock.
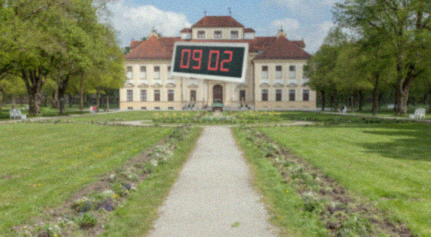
9:02
